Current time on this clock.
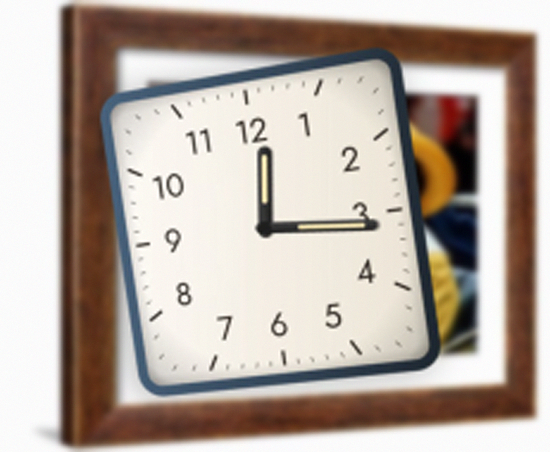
12:16
